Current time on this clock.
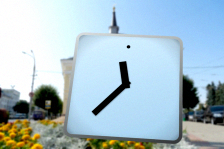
11:37
